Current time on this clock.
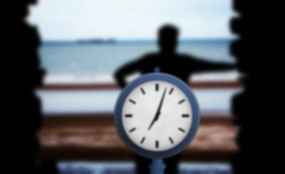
7:03
